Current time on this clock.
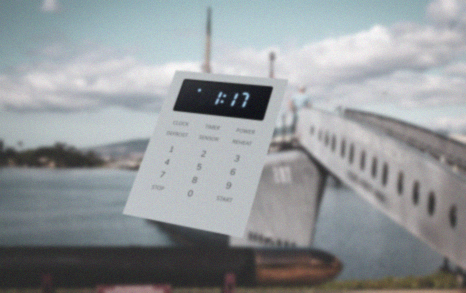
1:17
